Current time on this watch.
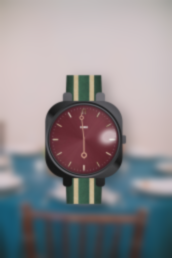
5:59
